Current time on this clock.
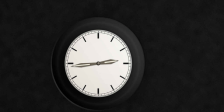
2:44
